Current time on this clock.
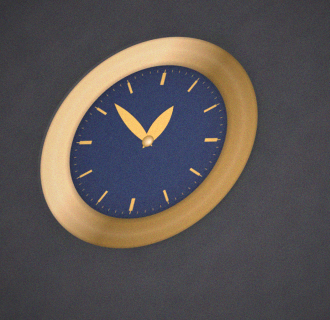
12:52
